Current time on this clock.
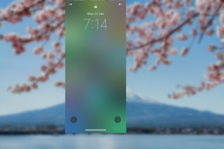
7:14
